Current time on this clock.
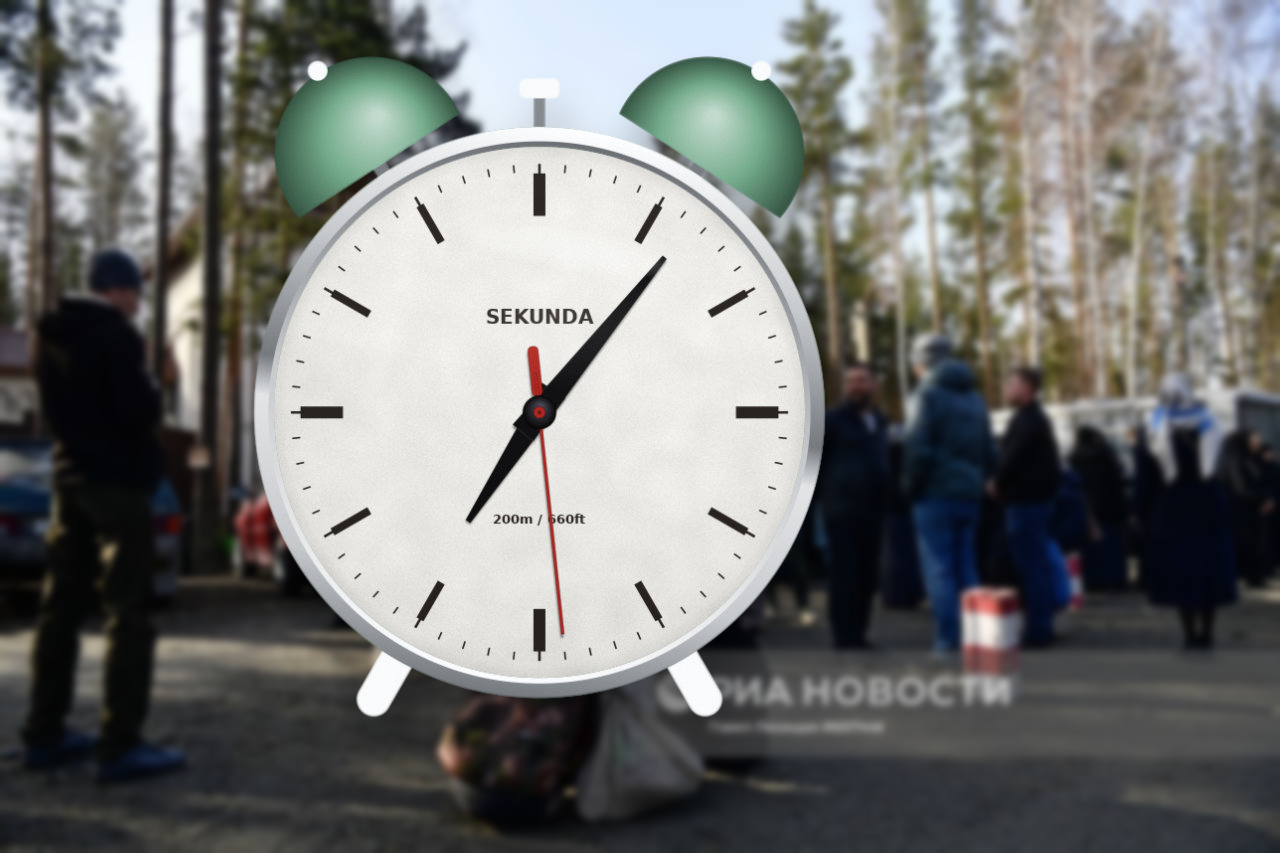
7:06:29
